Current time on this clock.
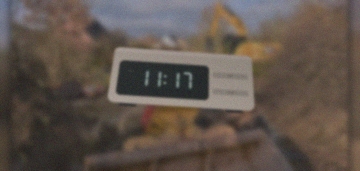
11:17
